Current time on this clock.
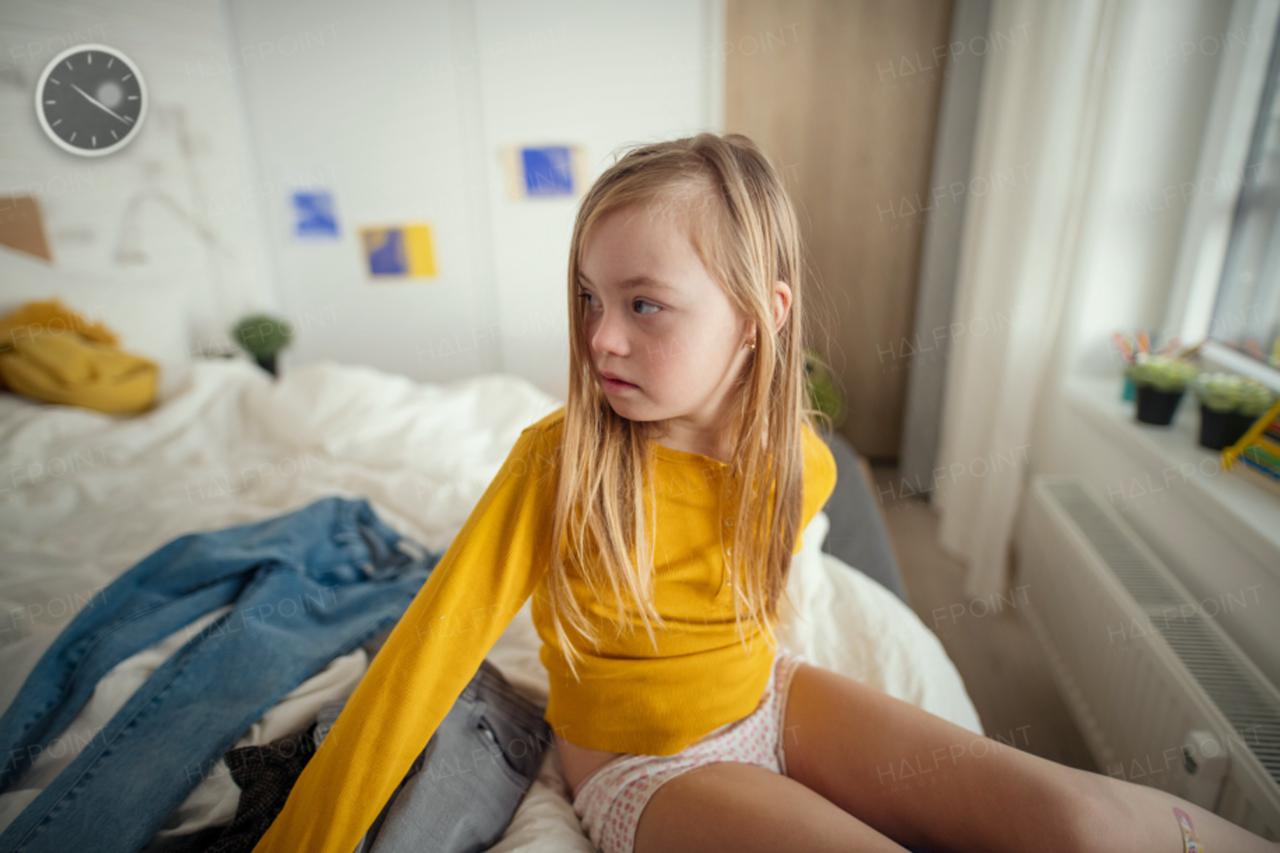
10:21
